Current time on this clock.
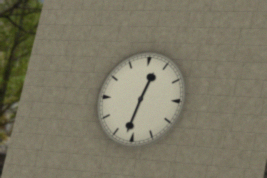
12:32
